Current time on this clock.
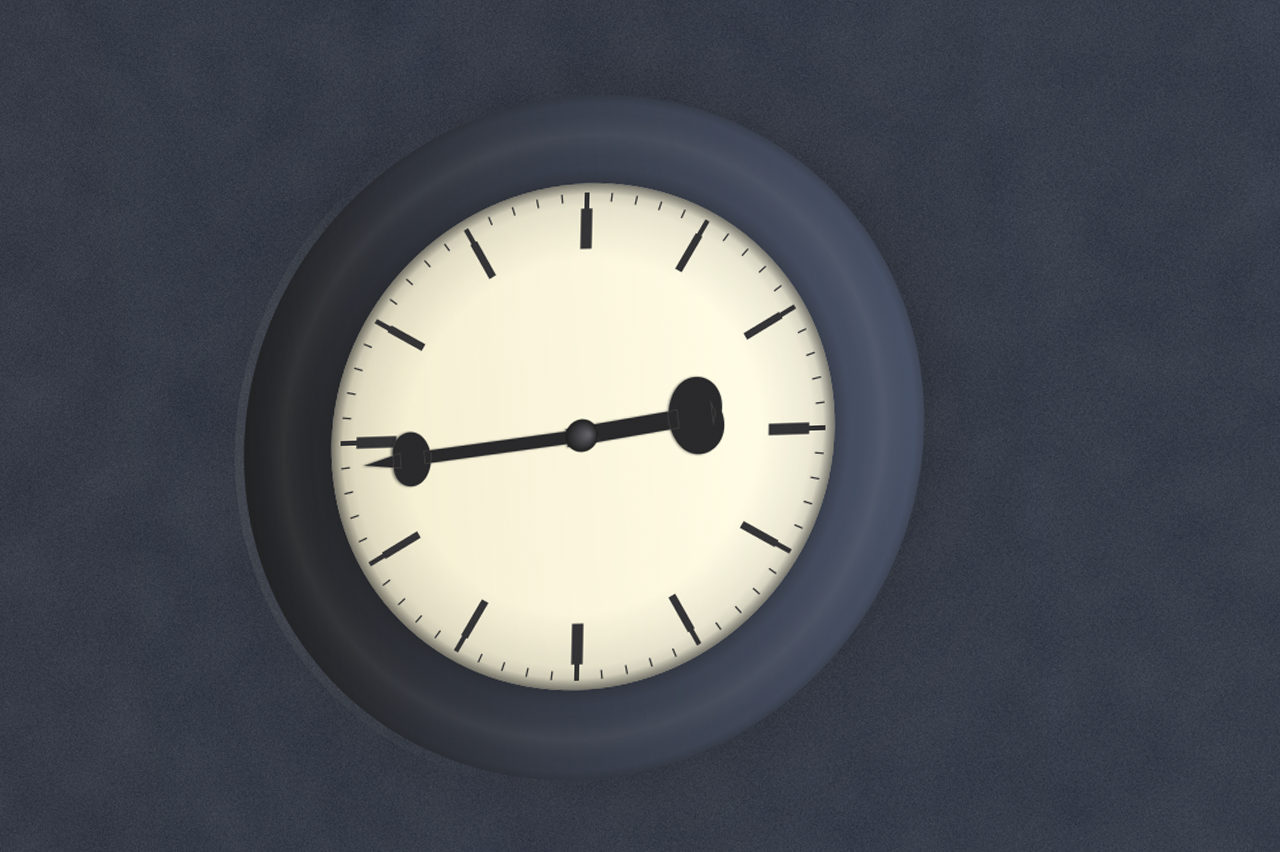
2:44
